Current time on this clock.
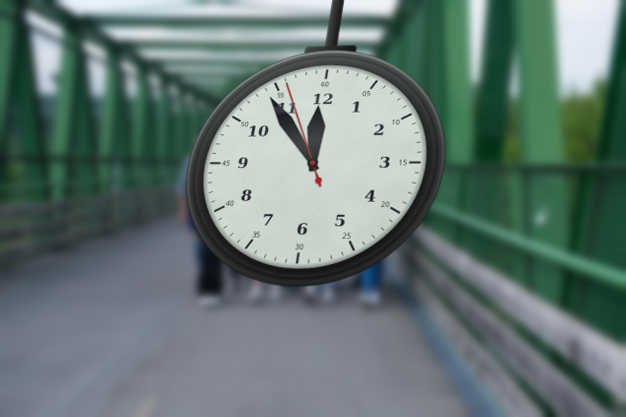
11:53:56
